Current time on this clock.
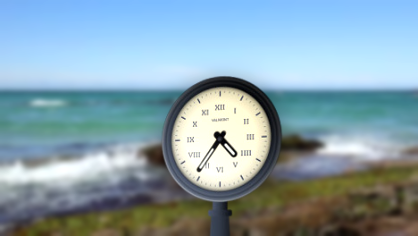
4:36
